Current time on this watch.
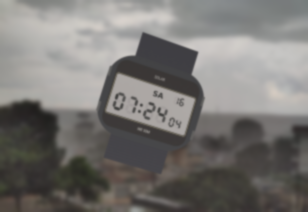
7:24
